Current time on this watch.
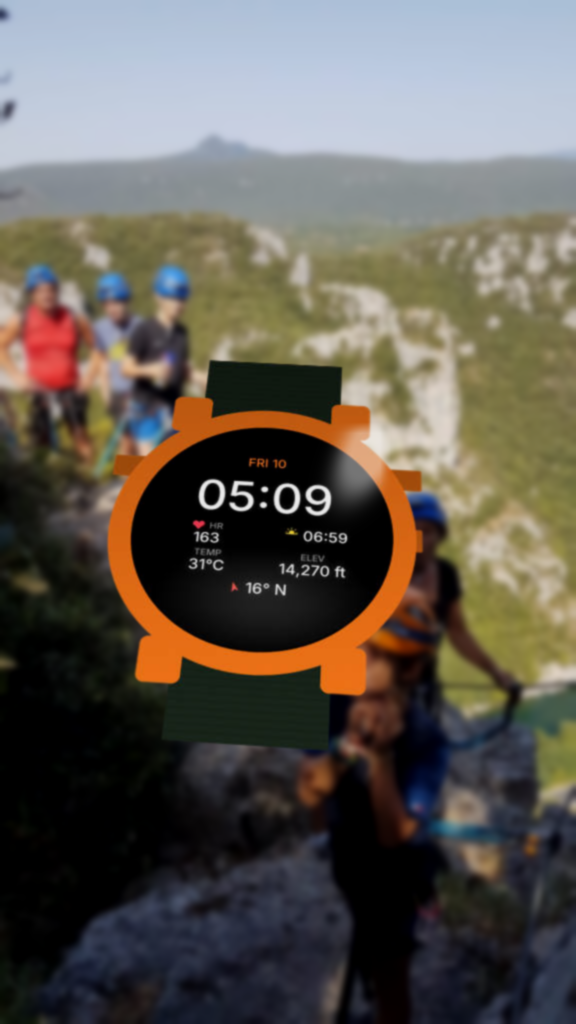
5:09
